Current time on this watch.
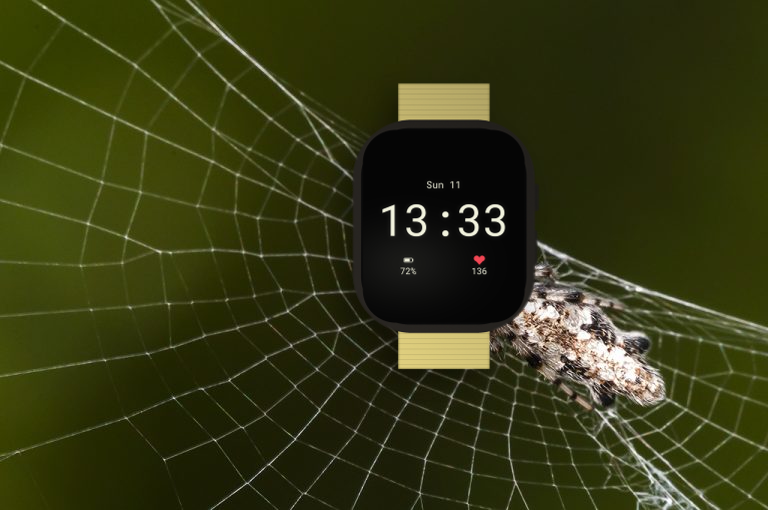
13:33
